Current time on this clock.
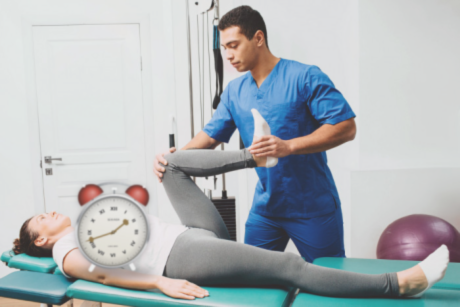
1:42
